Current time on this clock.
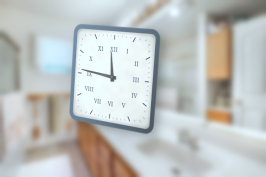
11:46
